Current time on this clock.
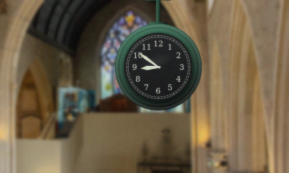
8:51
